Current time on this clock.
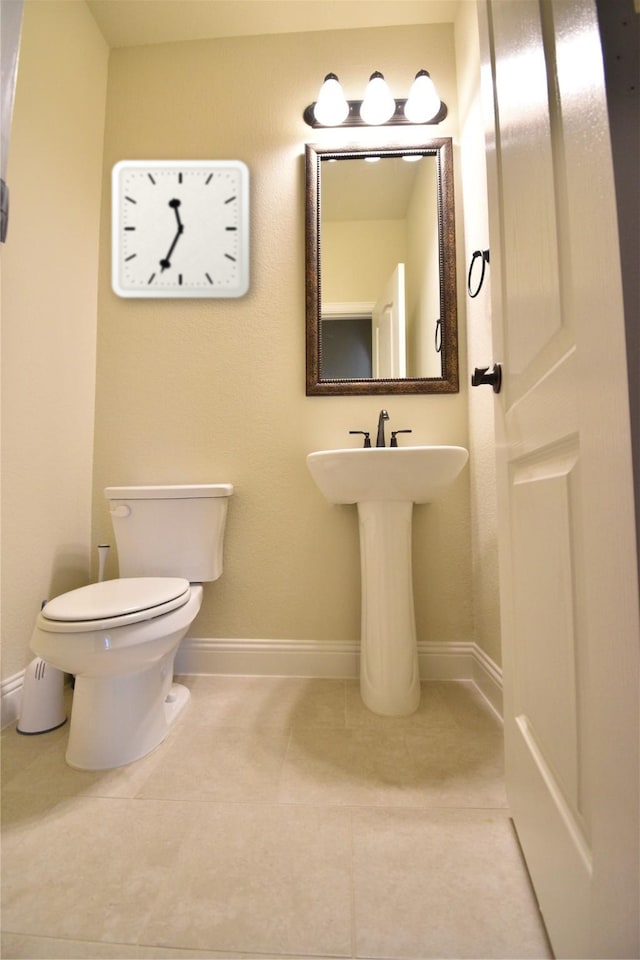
11:34
